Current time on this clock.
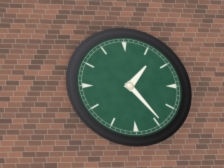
1:24
